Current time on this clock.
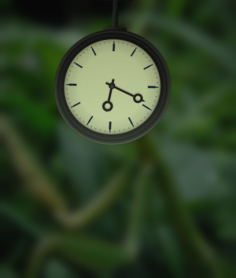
6:19
